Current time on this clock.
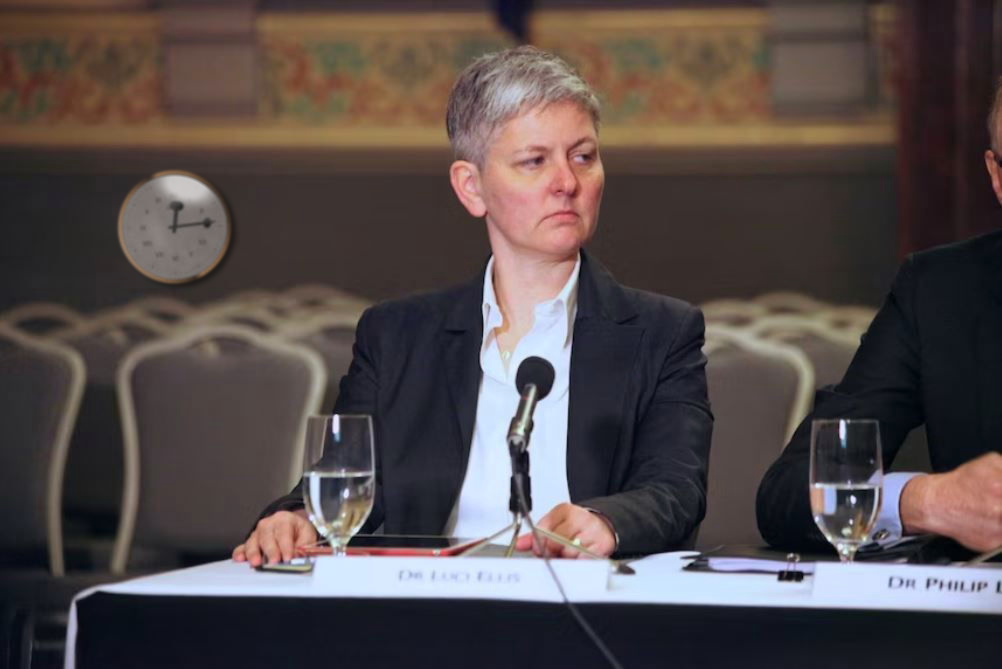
12:14
